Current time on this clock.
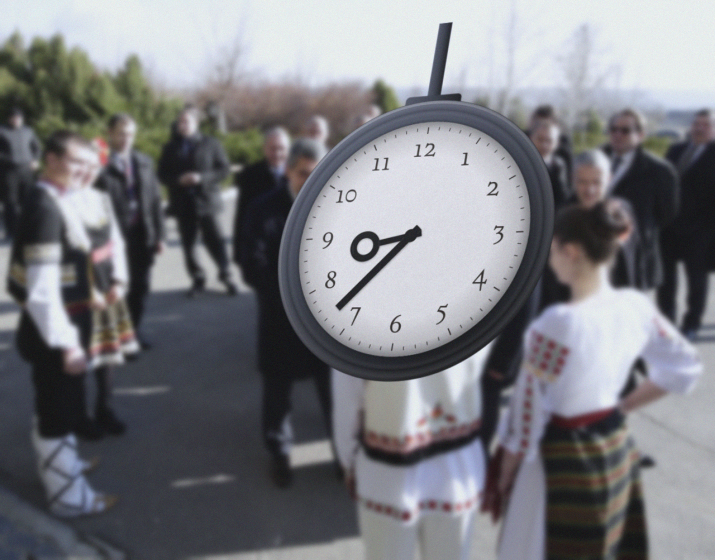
8:37
